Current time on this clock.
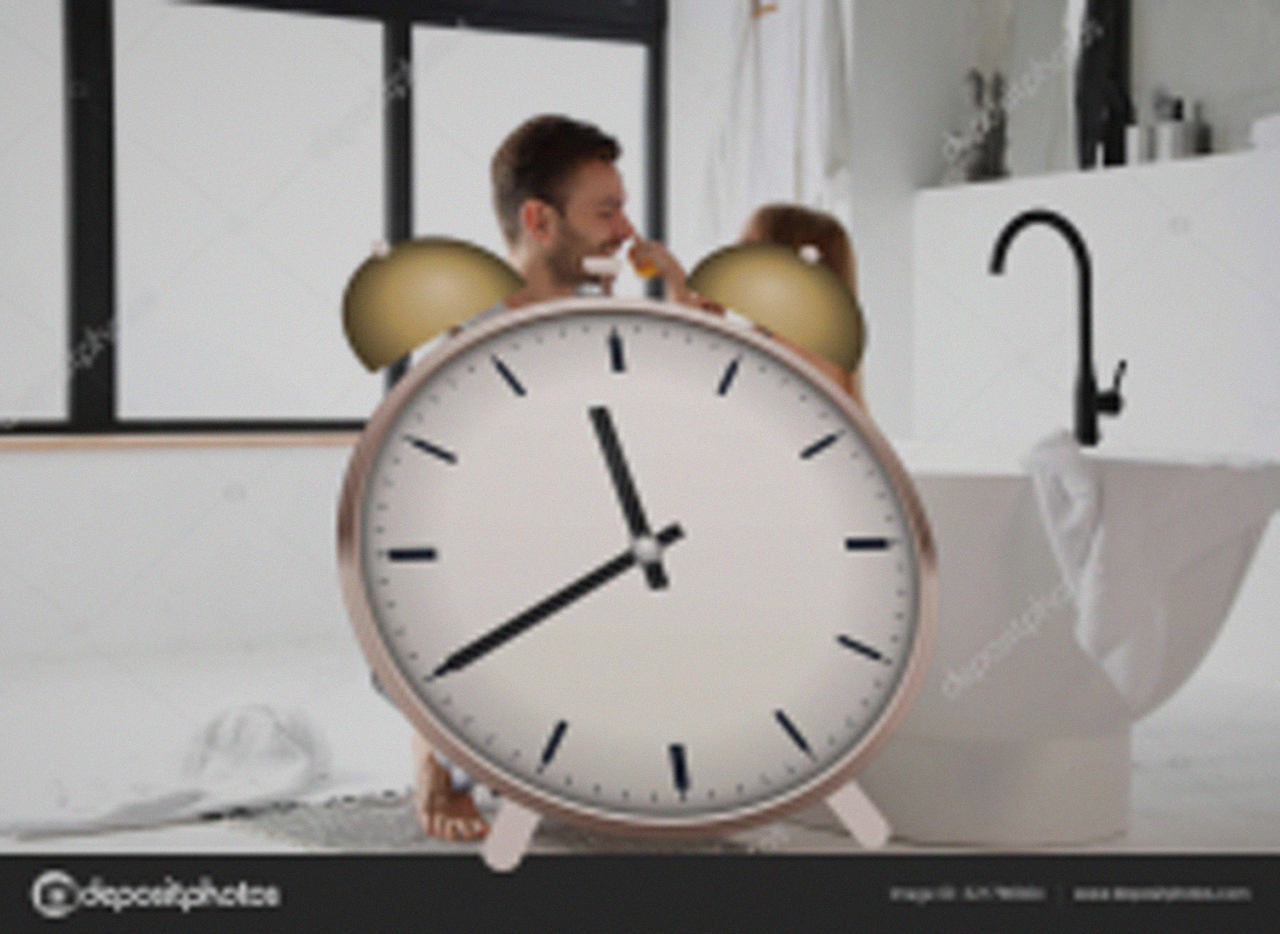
11:40
